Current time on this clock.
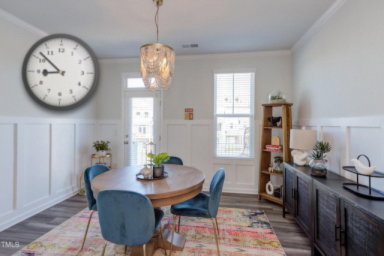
8:52
